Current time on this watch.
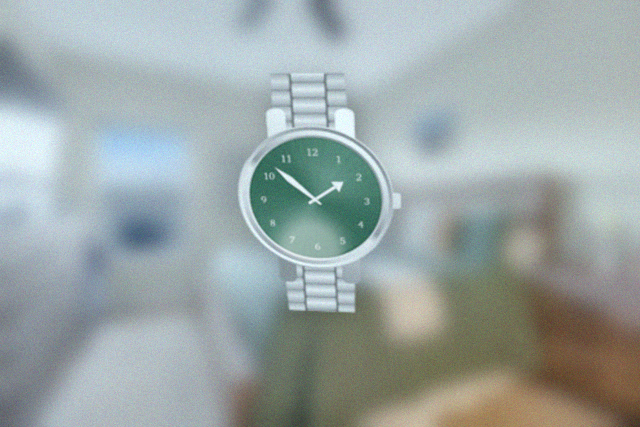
1:52
